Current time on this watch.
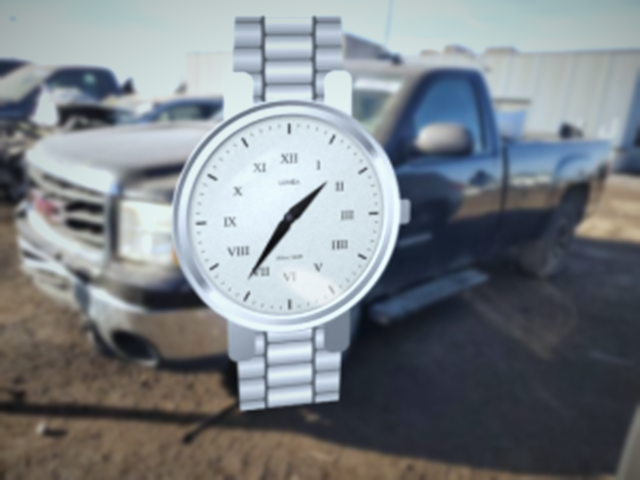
1:36
